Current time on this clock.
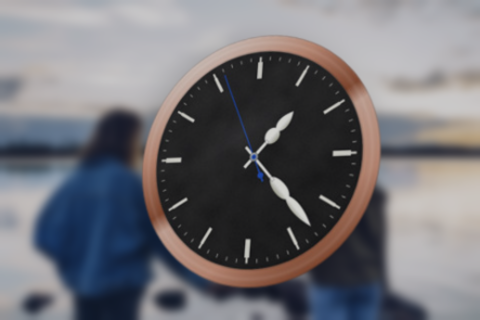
1:22:56
